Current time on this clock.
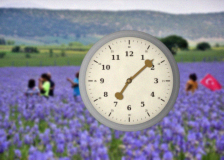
7:08
